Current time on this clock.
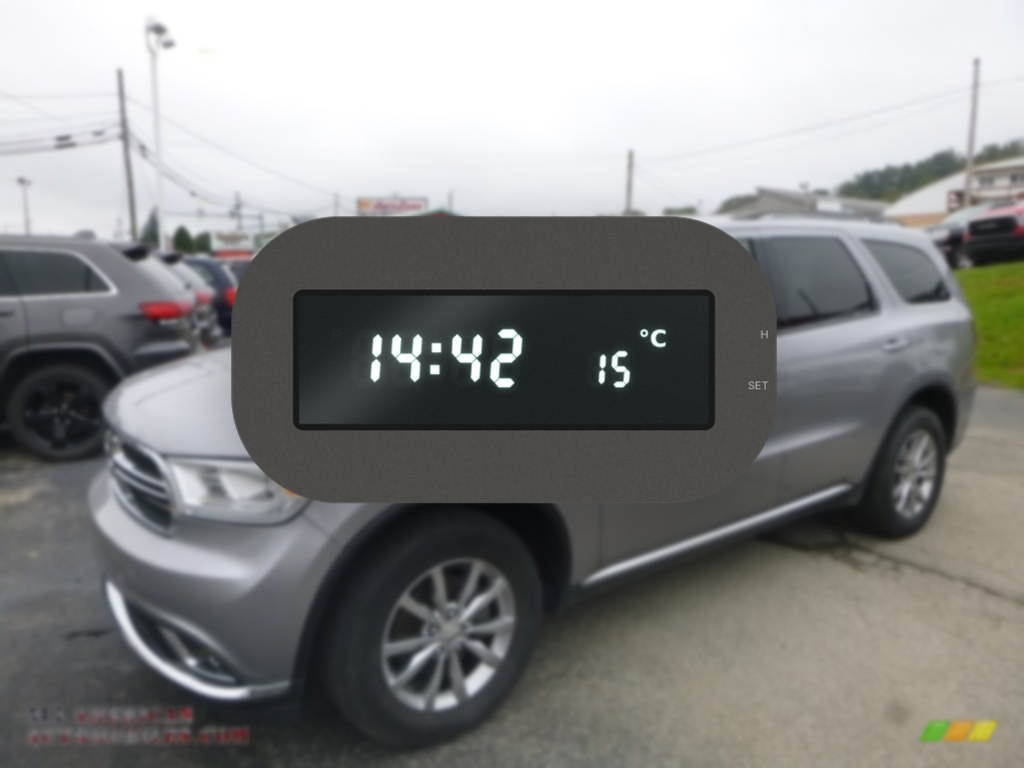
14:42
